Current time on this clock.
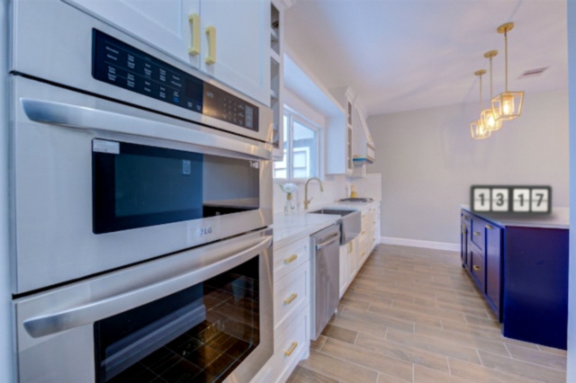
13:17
